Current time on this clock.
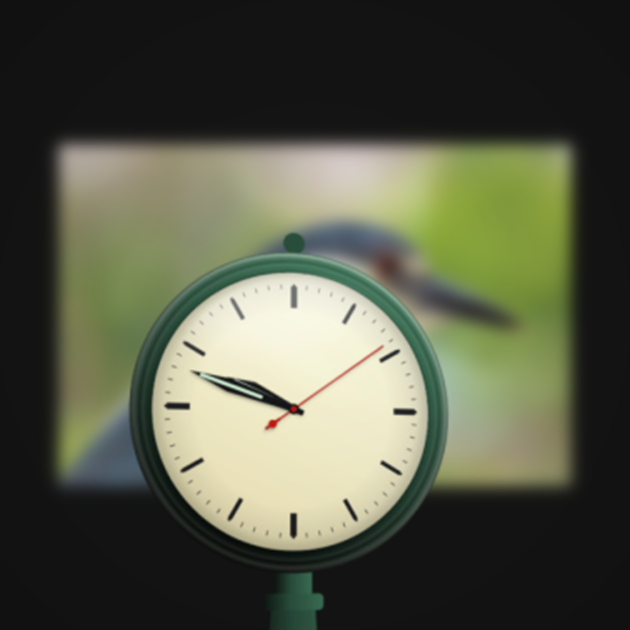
9:48:09
